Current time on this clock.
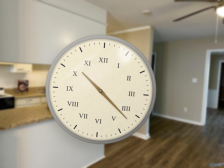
10:22
